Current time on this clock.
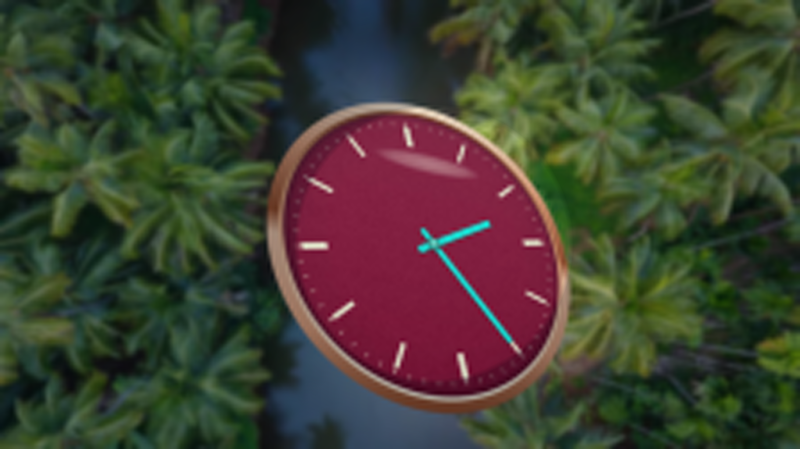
2:25
